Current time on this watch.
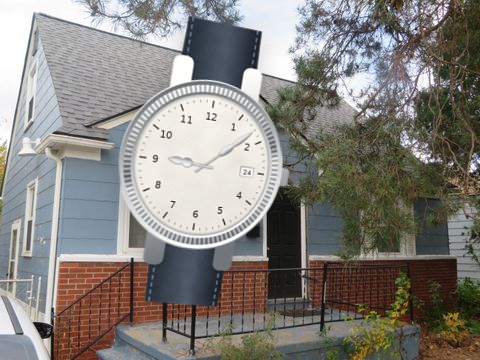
9:08
